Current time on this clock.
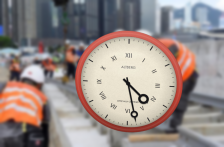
4:28
